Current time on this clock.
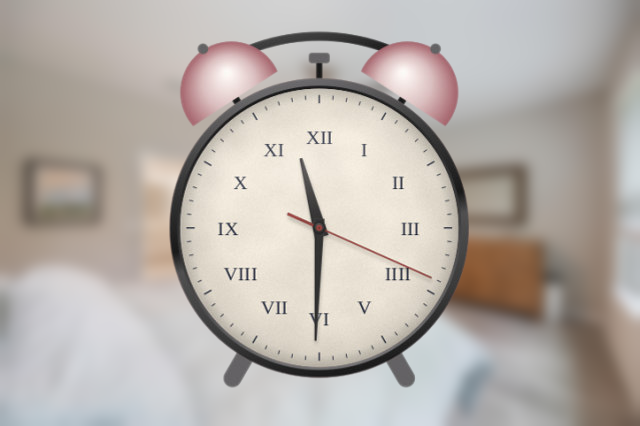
11:30:19
